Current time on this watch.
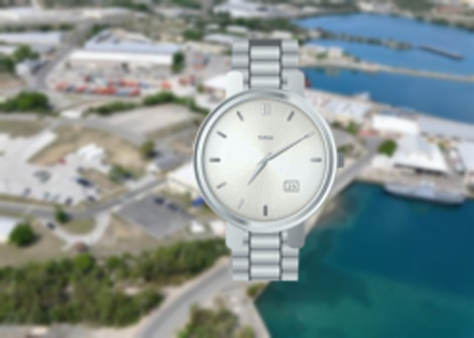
7:10
